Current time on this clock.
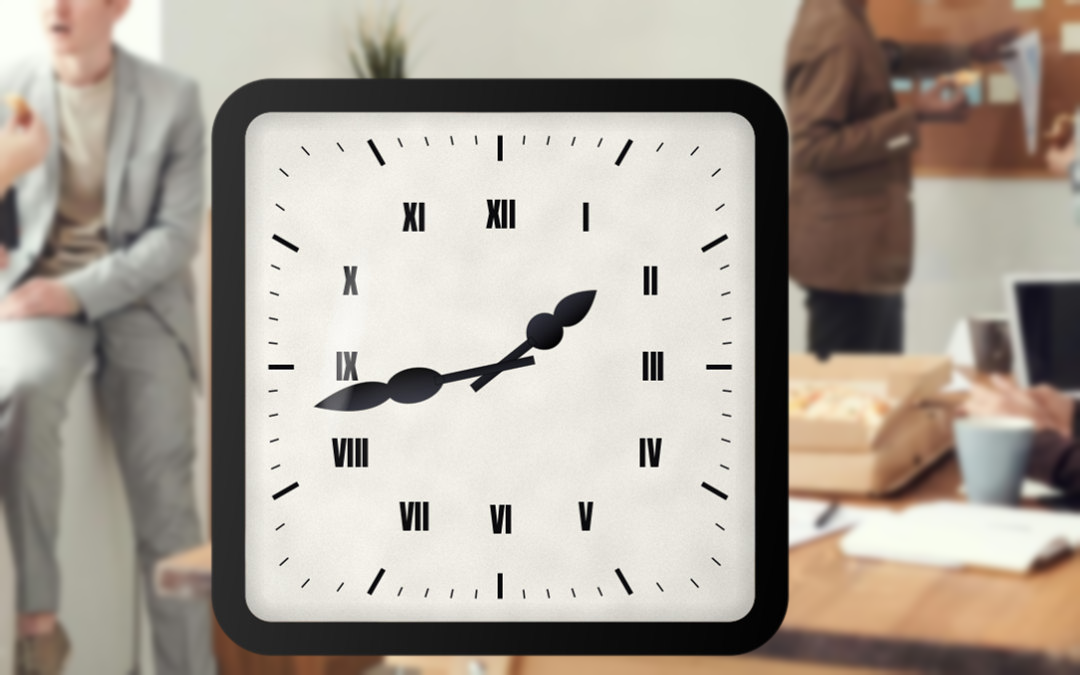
1:43
